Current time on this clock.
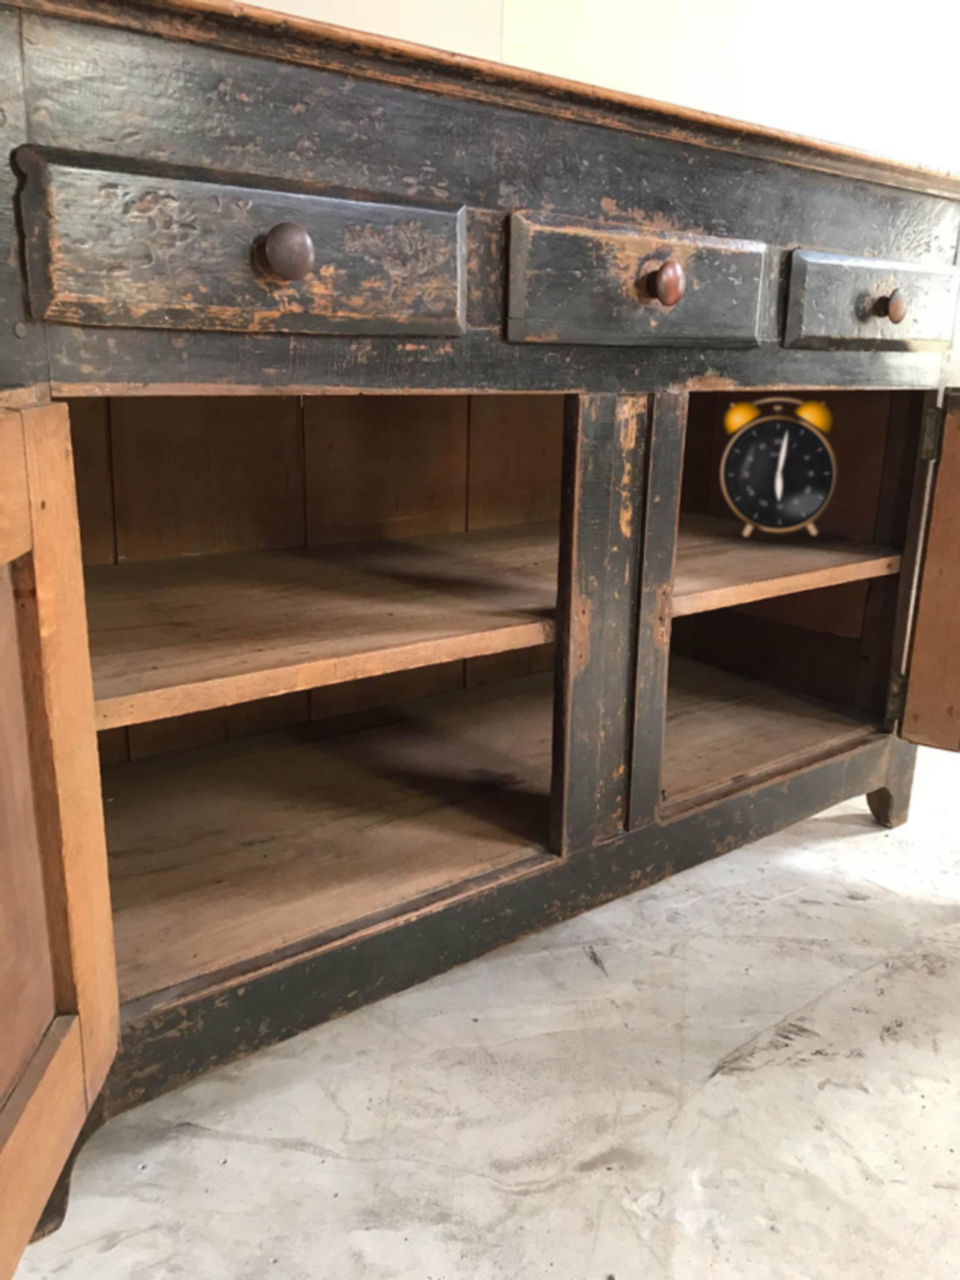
6:02
